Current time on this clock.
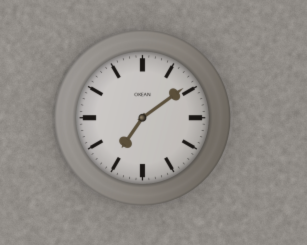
7:09
